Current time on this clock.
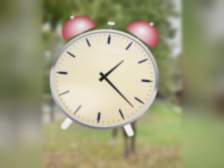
1:22
